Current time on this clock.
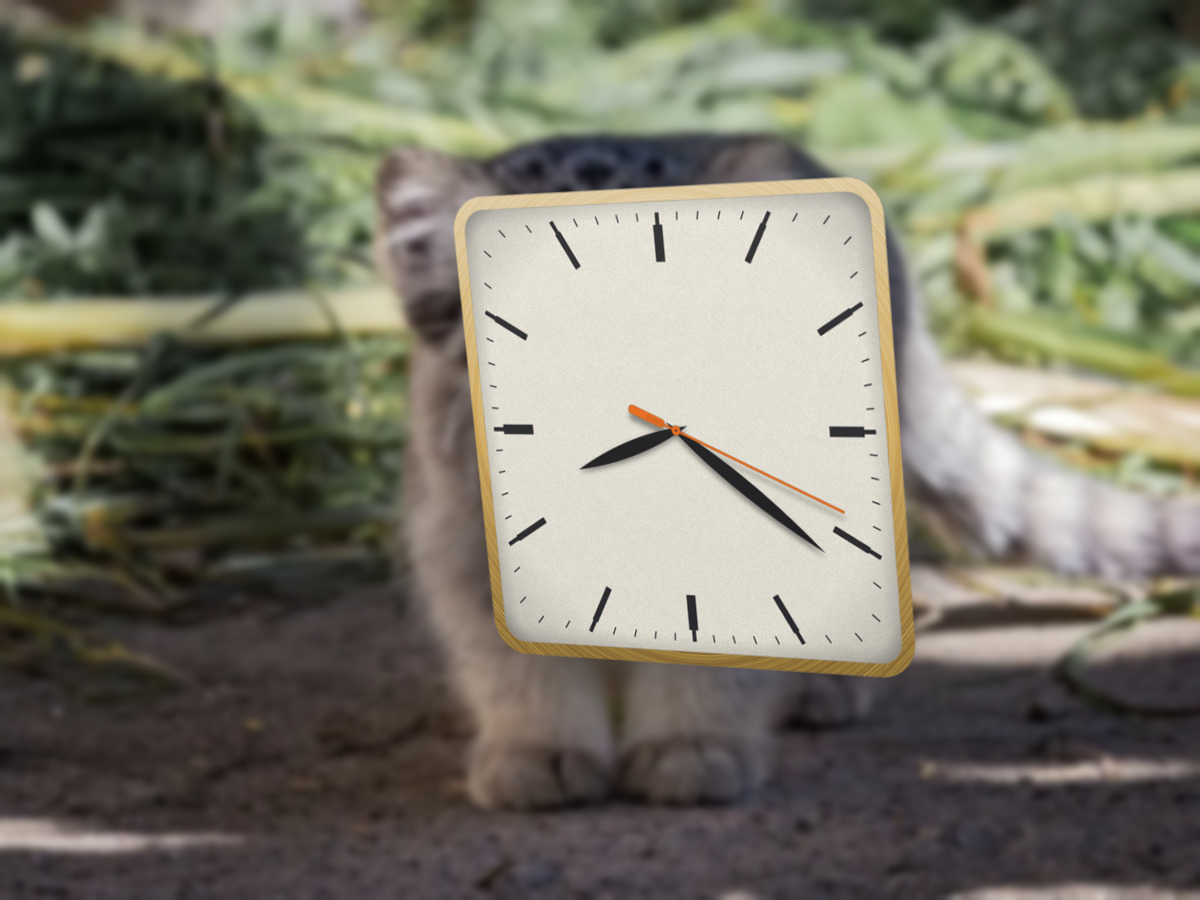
8:21:19
